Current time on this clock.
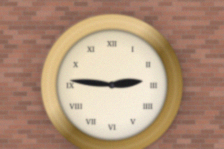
2:46
